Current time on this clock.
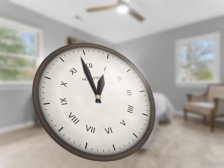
12:59
